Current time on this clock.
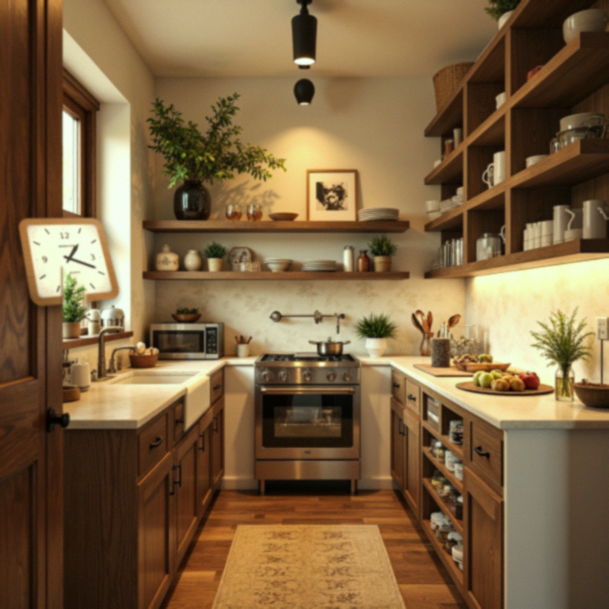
1:19
